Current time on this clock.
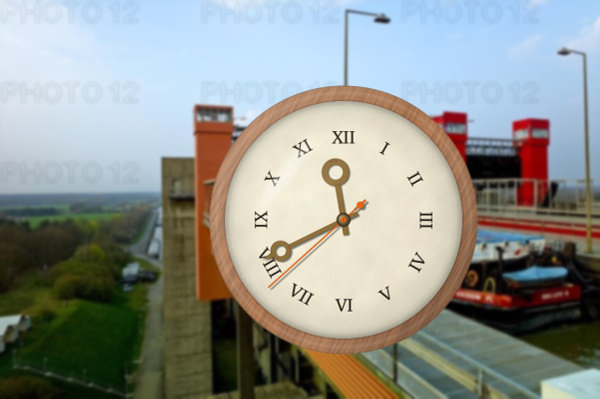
11:40:38
